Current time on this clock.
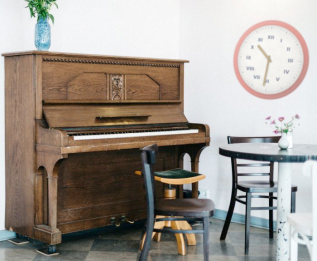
10:31
